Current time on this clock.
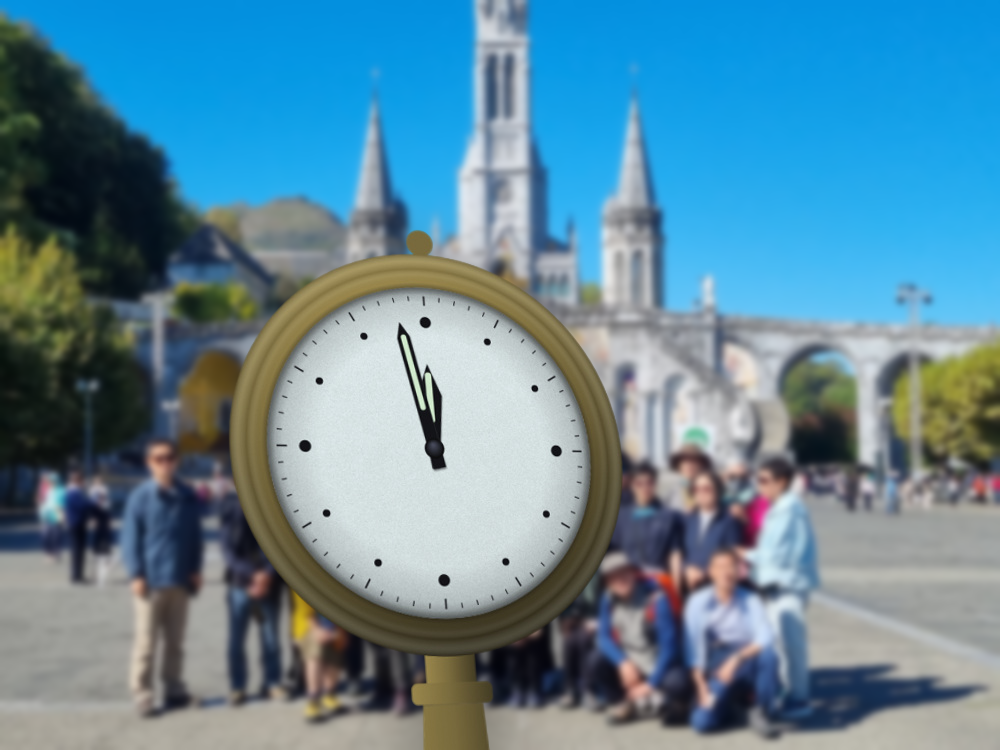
11:58
